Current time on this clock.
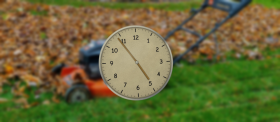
4:54
